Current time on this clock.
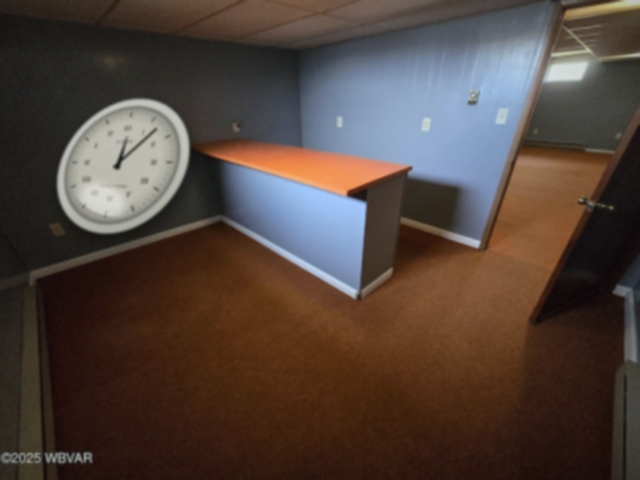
12:07
